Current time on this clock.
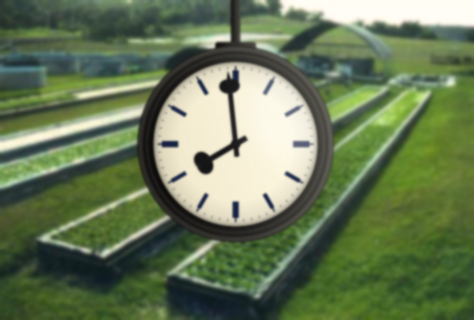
7:59
